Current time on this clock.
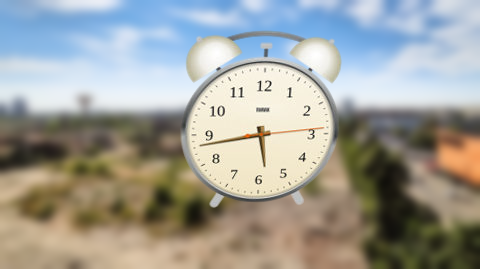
5:43:14
